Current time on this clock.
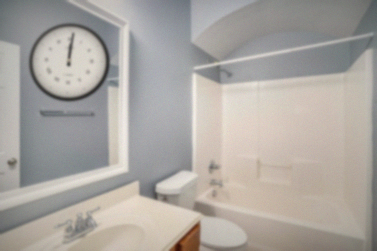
12:01
